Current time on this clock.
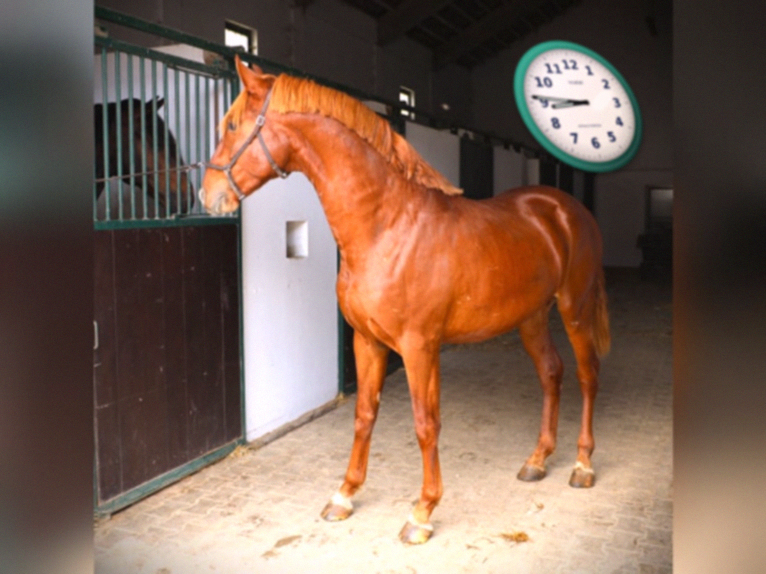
8:46
